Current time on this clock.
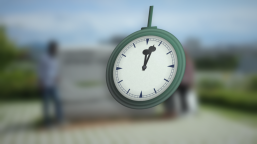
12:03
